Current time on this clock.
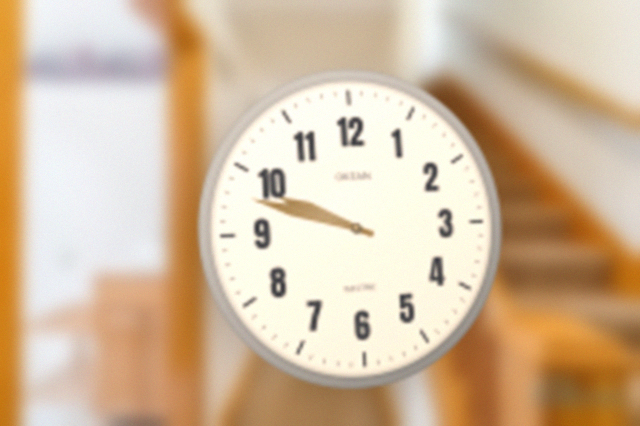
9:48
